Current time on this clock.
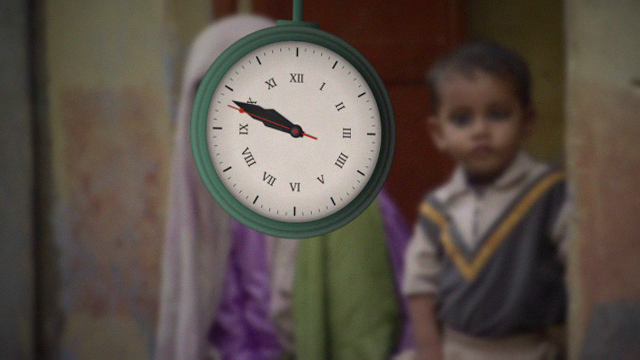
9:48:48
